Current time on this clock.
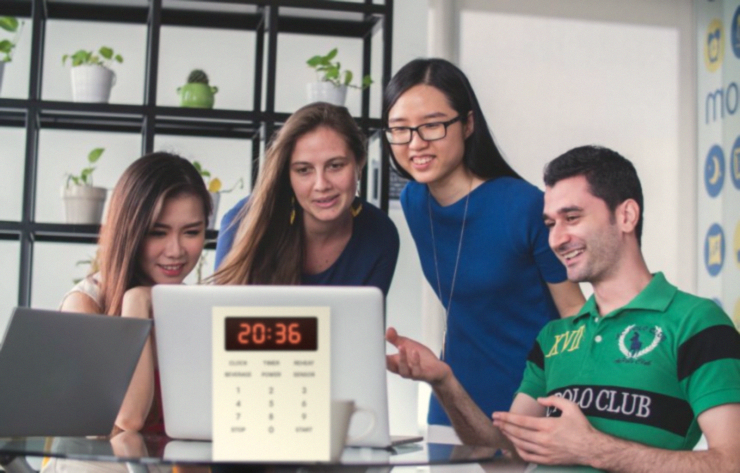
20:36
